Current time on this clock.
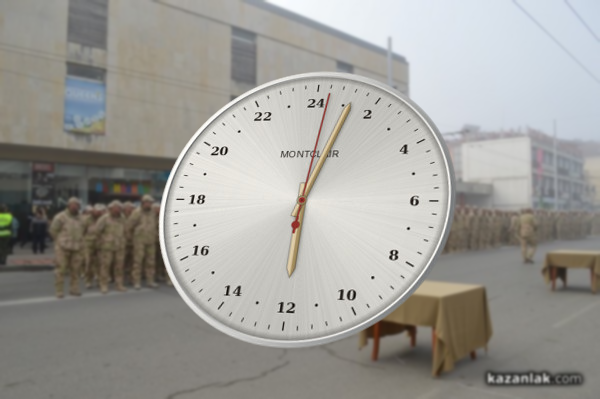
12:03:01
